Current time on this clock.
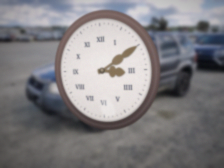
3:10
